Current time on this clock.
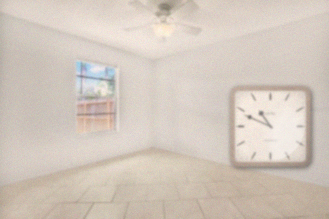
10:49
